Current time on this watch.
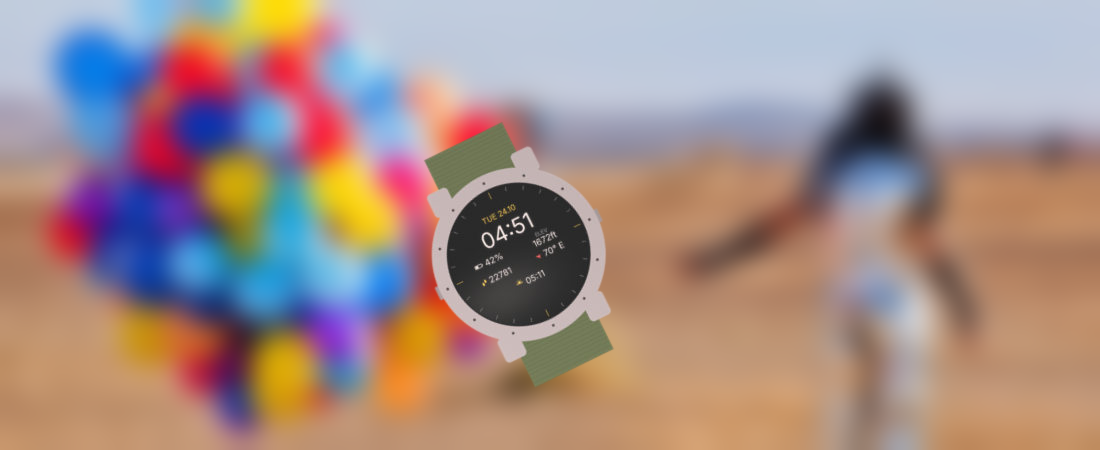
4:51
